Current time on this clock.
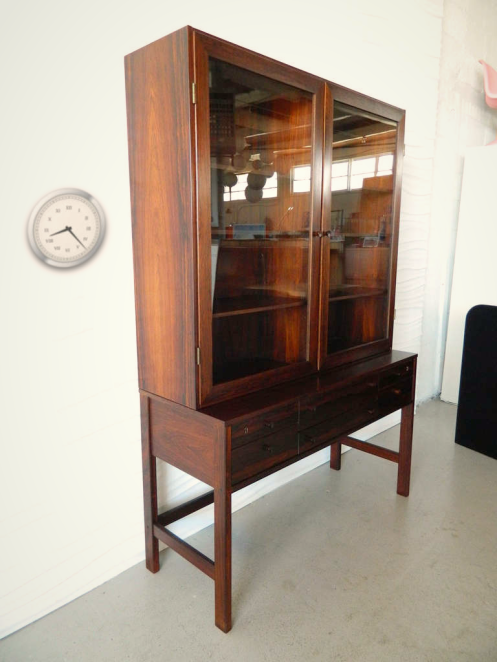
8:23
